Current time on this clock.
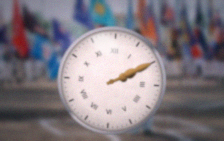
2:10
